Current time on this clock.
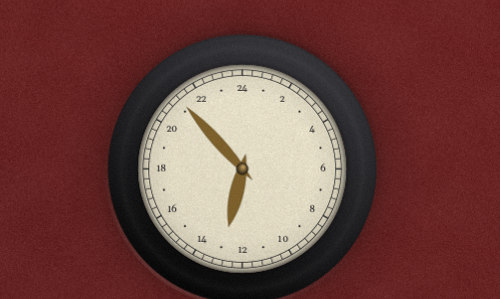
12:53
